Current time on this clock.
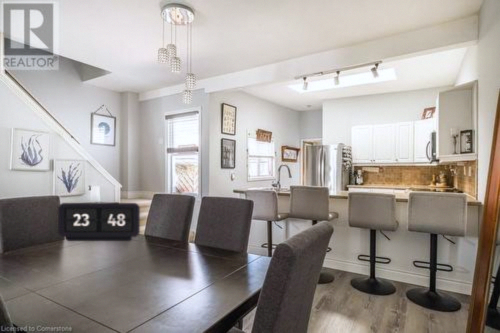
23:48
